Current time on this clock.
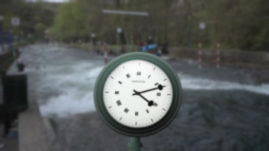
4:12
